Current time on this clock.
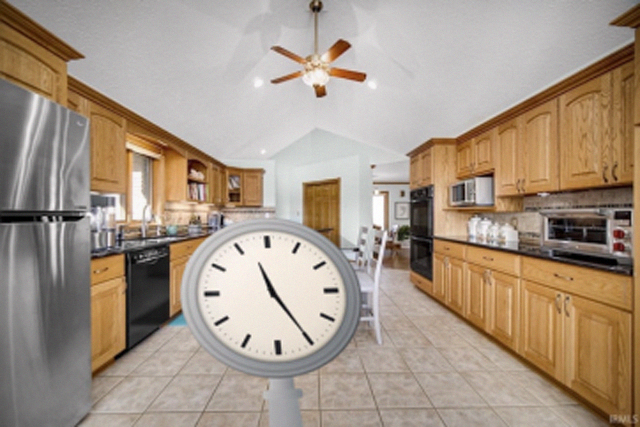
11:25
